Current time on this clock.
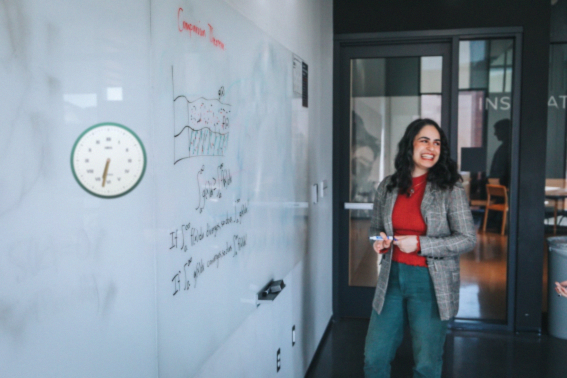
6:32
